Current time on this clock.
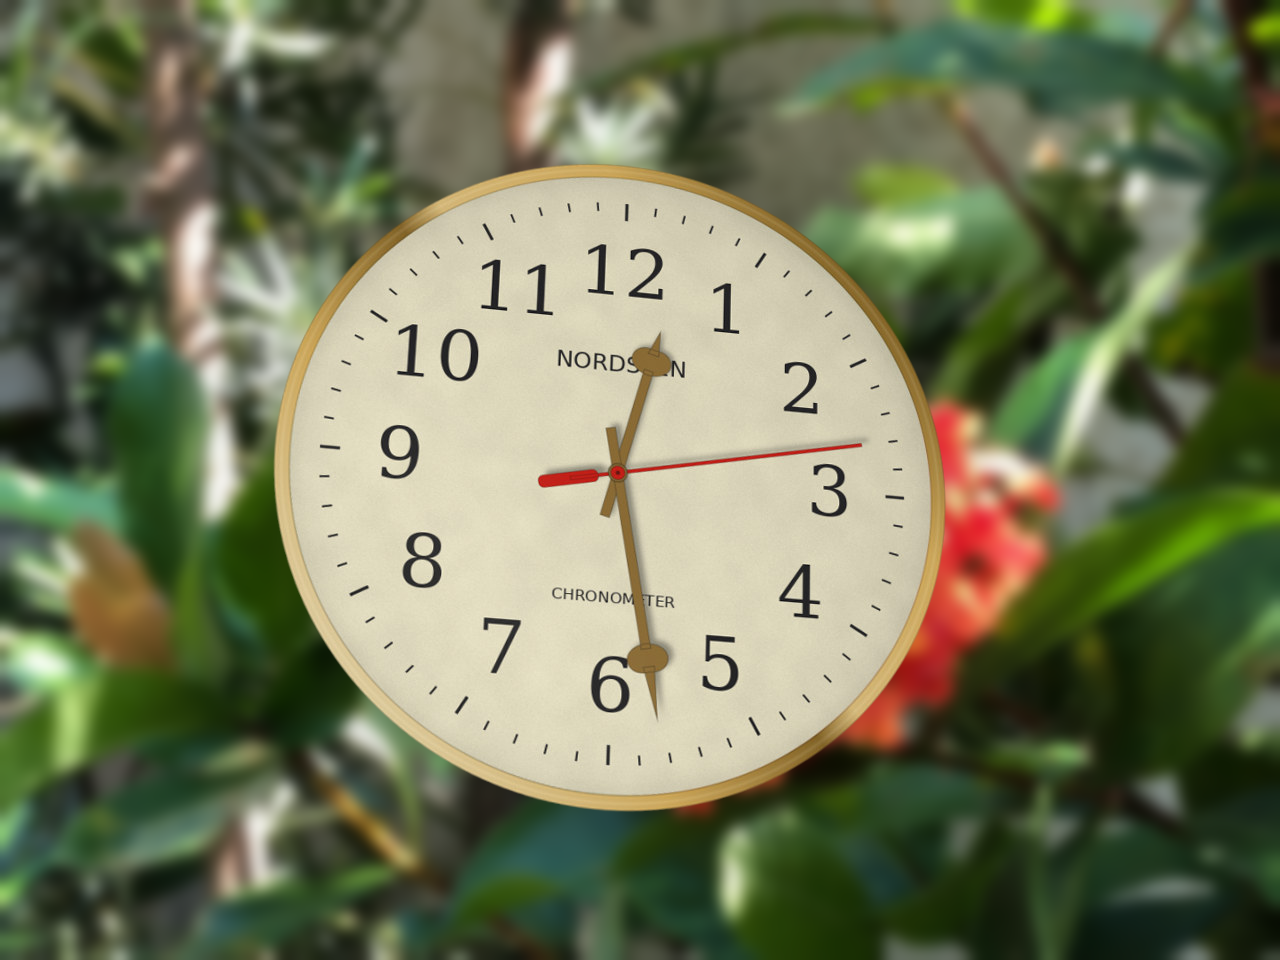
12:28:13
